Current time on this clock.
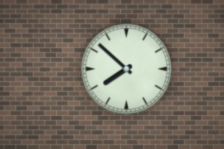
7:52
